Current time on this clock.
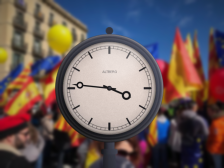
3:46
